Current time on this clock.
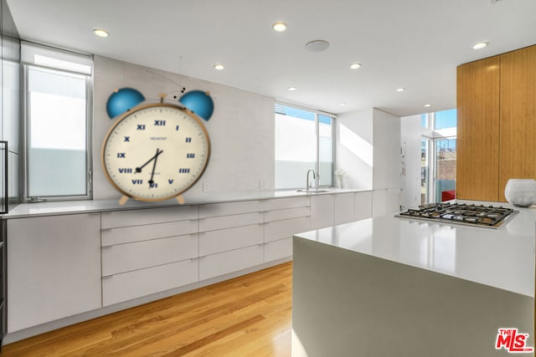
7:31
